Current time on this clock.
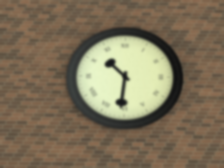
10:31
